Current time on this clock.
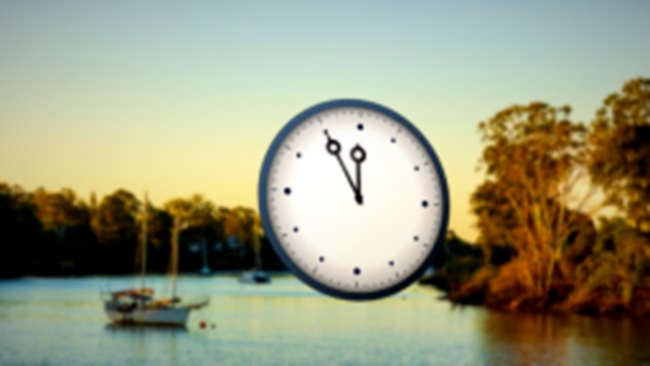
11:55
